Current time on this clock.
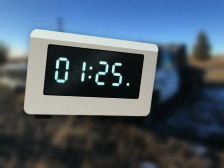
1:25
